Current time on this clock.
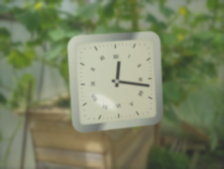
12:17
